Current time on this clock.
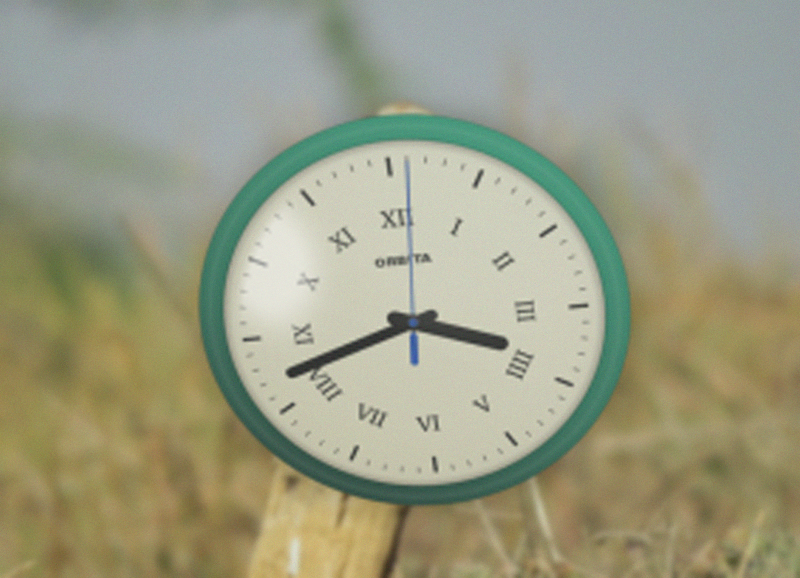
3:42:01
